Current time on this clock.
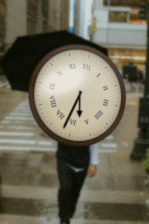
5:32
